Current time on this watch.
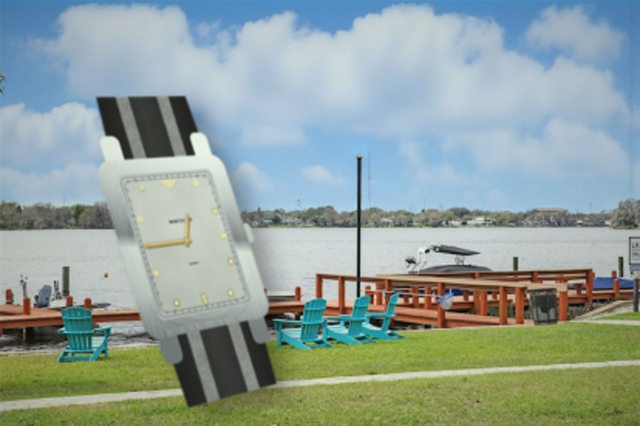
12:45
